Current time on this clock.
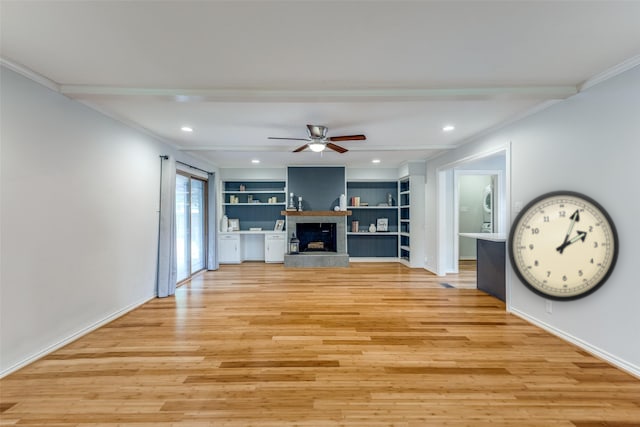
2:04
